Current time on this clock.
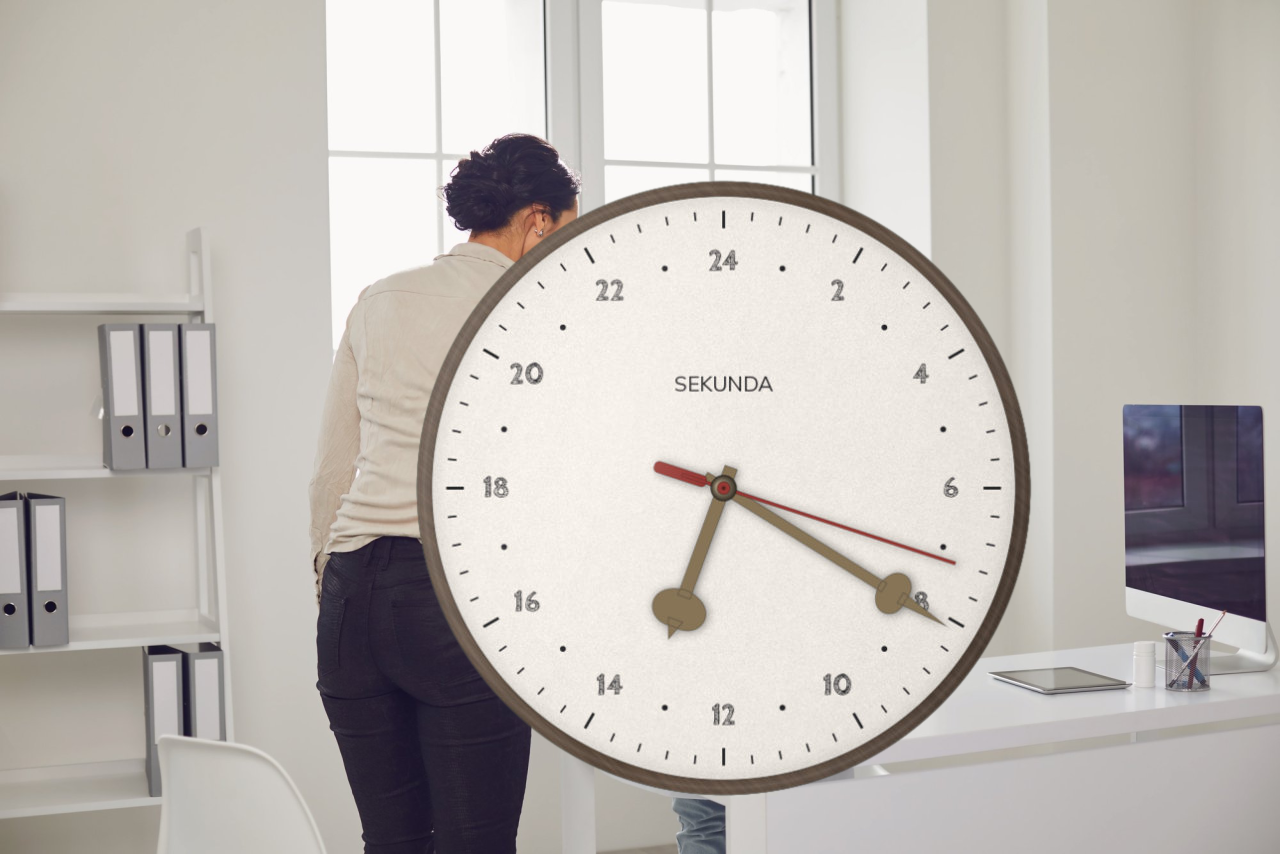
13:20:18
